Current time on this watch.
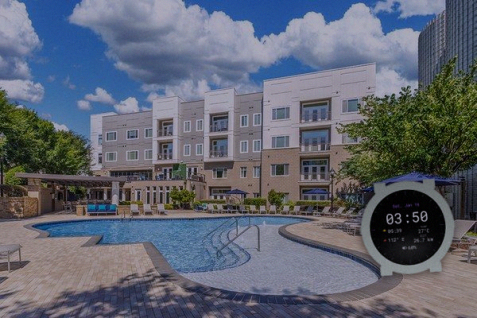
3:50
